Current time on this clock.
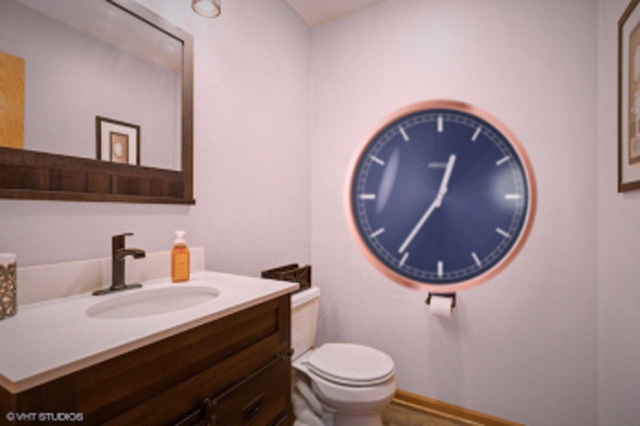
12:36
